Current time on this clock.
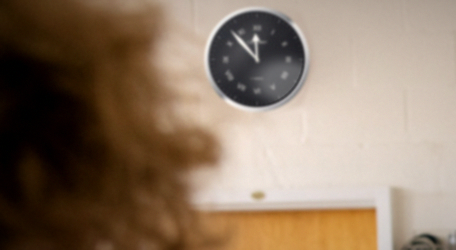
11:53
